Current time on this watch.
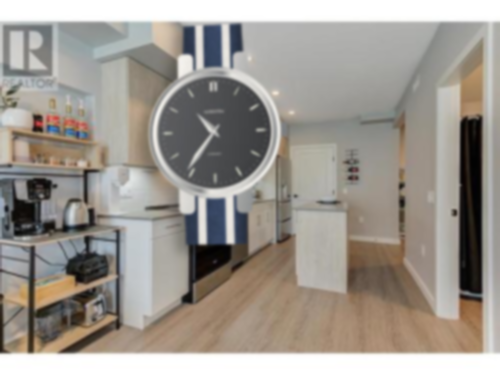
10:36
